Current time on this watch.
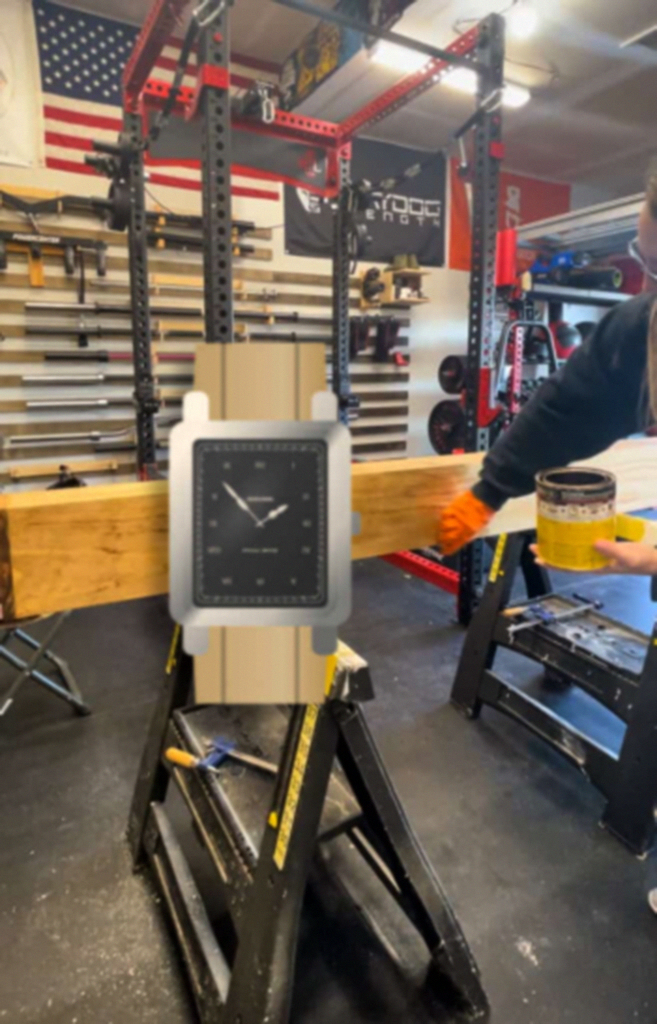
1:53
